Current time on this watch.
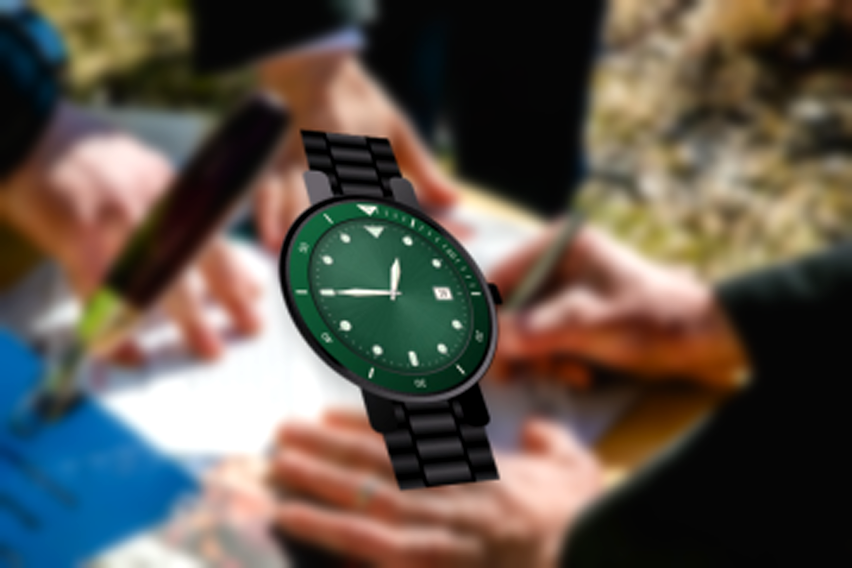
12:45
